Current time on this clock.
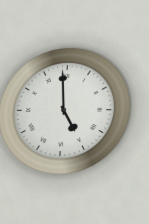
4:59
